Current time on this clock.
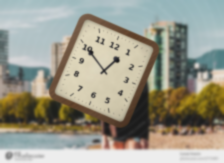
12:50
